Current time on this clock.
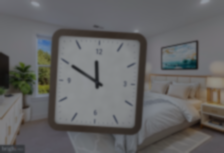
11:50
